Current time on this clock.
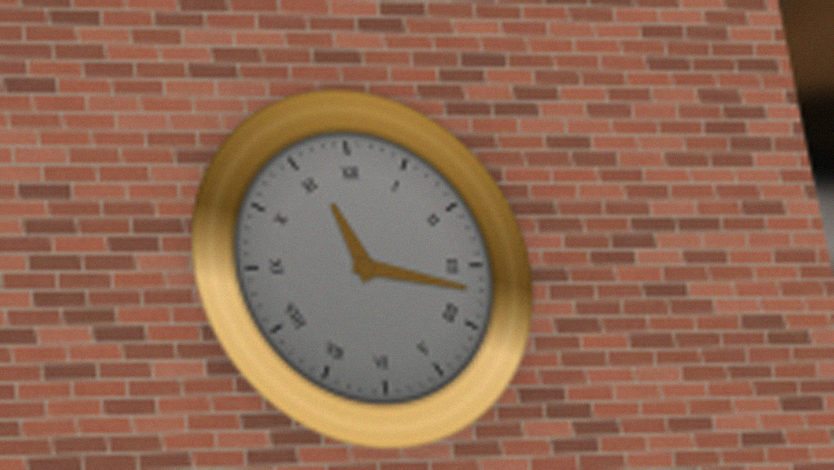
11:17
